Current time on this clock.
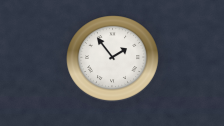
1:54
